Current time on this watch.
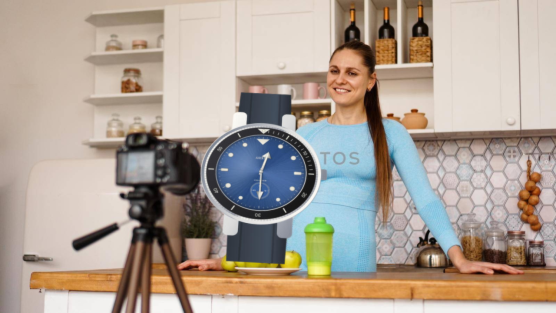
12:30
